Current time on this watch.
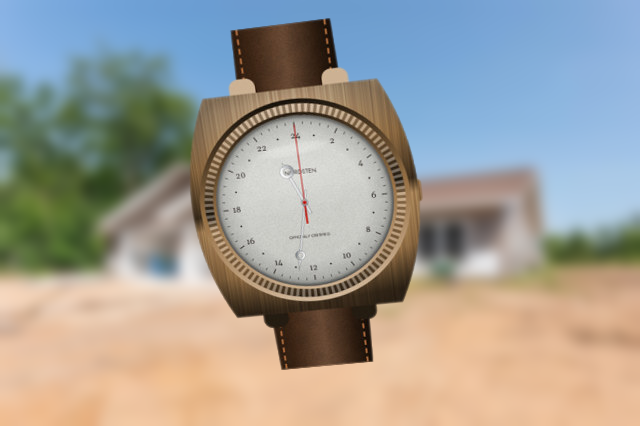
22:32:00
